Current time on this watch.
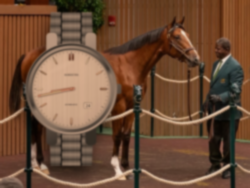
8:43
